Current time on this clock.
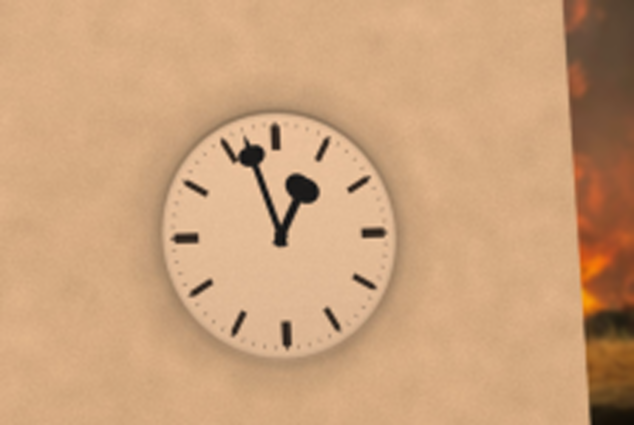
12:57
